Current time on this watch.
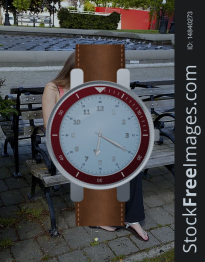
6:20
